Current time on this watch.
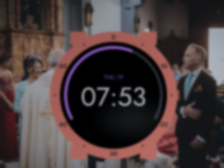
7:53
